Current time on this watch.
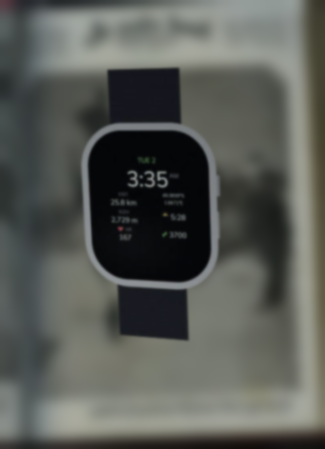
3:35
